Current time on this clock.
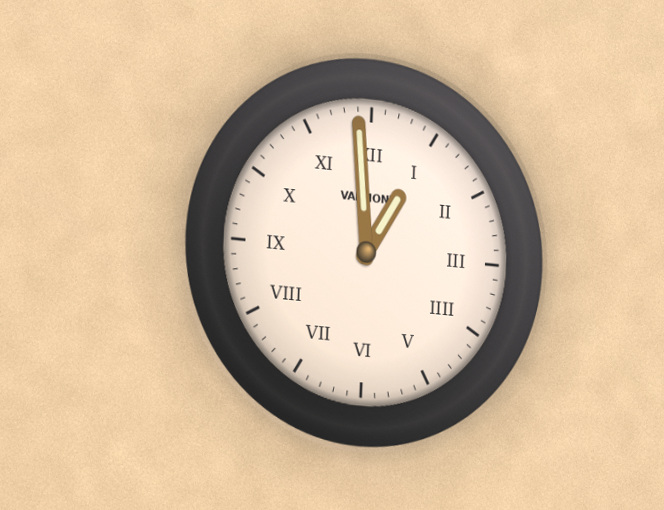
12:59
